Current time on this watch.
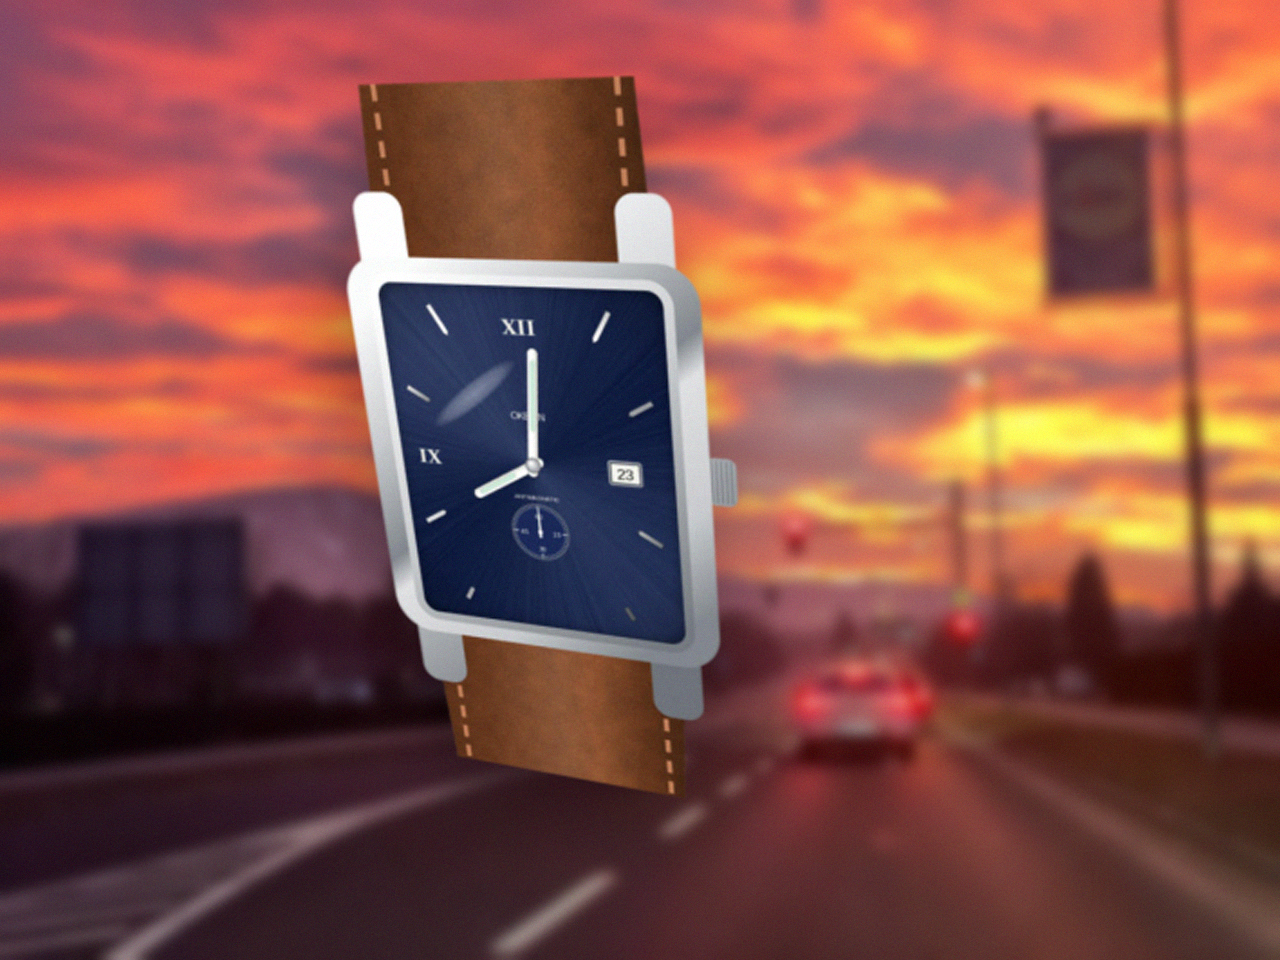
8:01
